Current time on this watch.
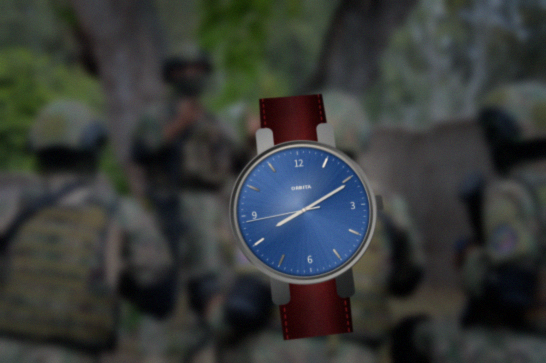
8:10:44
